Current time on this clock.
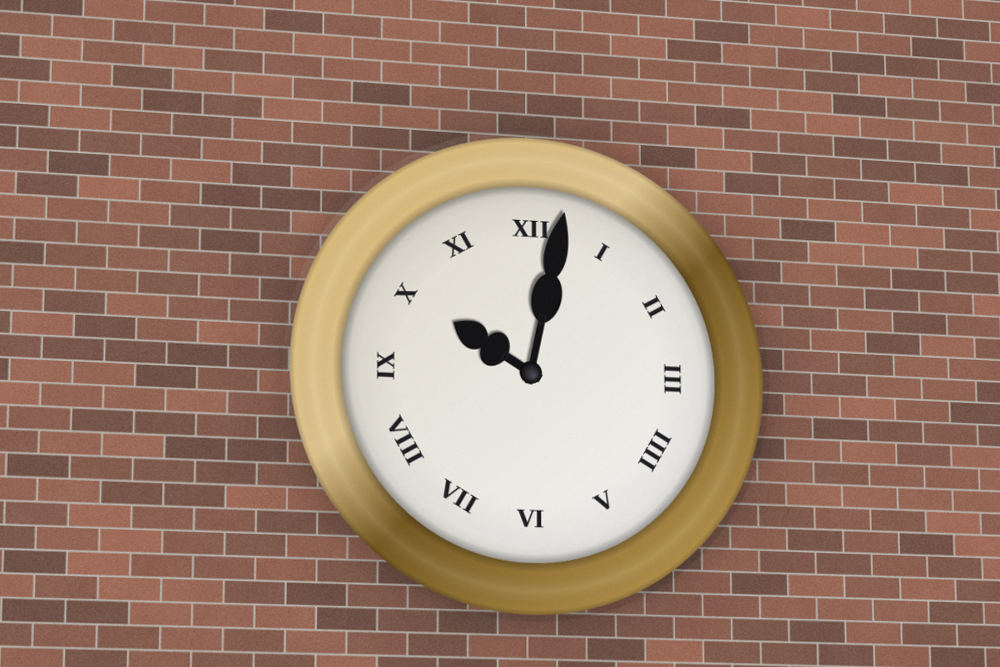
10:02
